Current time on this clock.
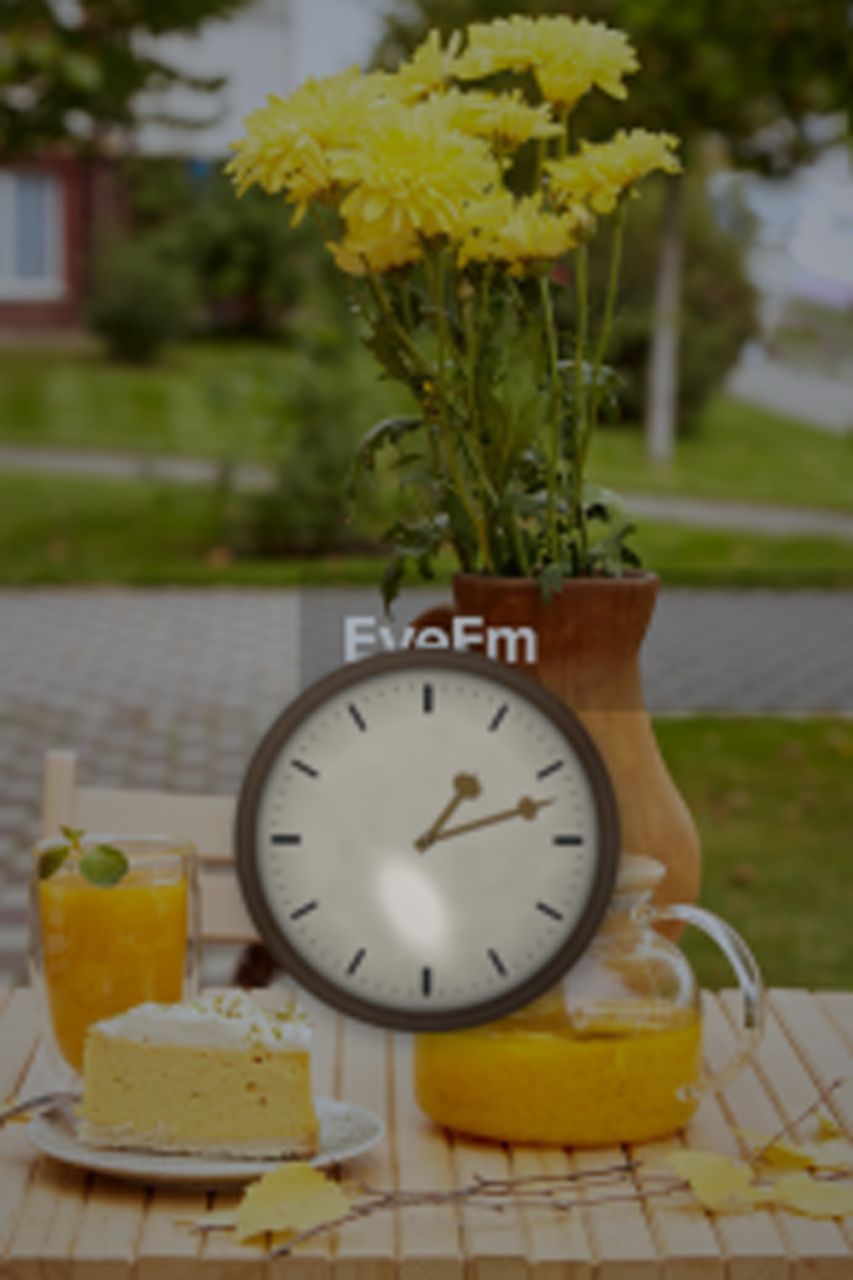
1:12
